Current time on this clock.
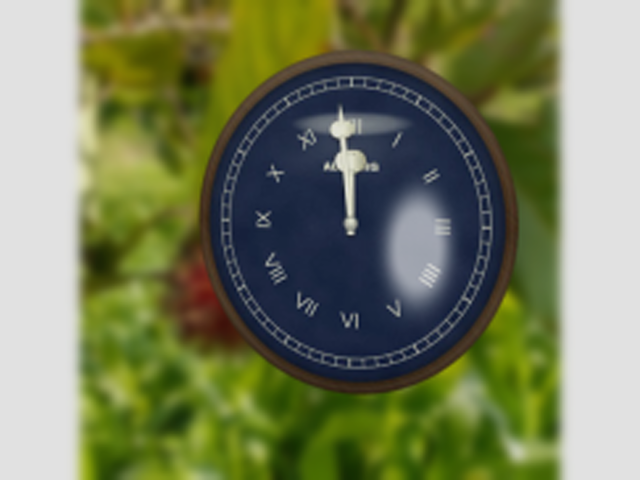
11:59
